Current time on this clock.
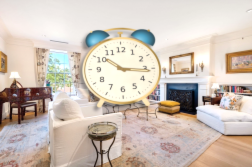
10:16
